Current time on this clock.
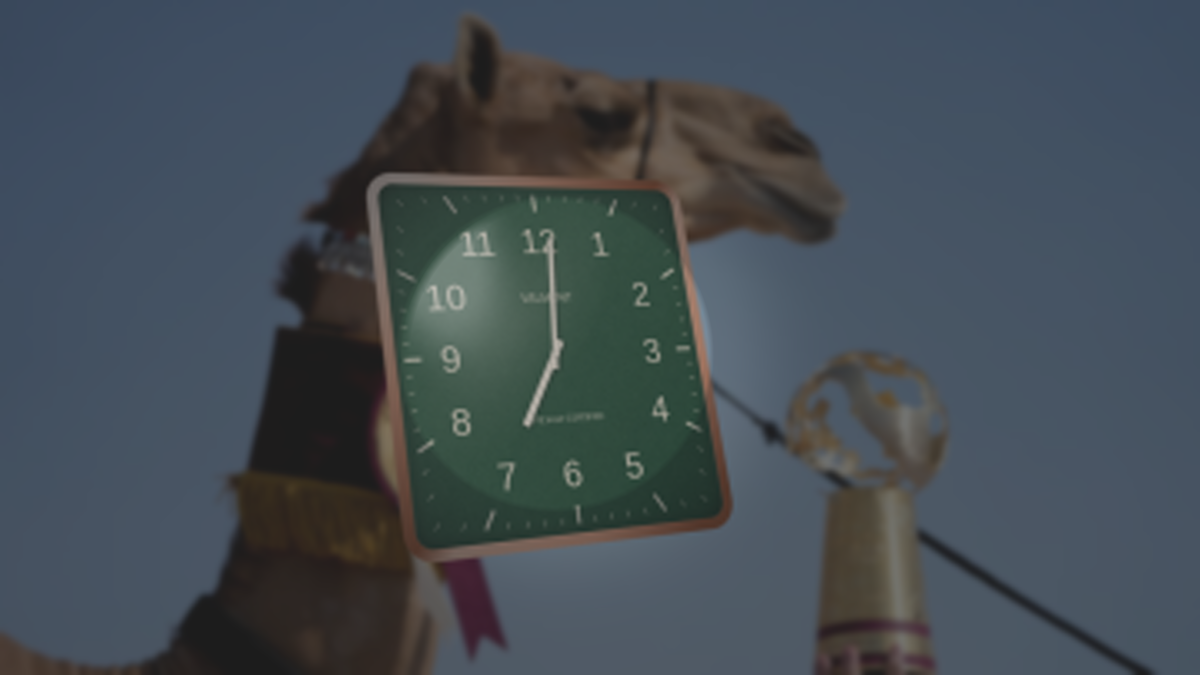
7:01
